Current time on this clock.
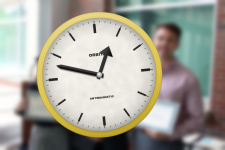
12:48
